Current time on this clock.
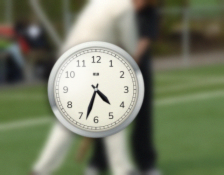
4:33
